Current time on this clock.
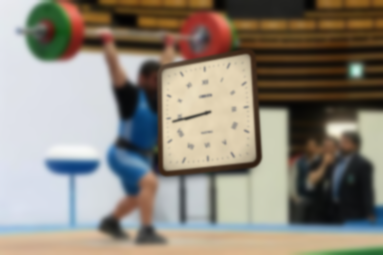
8:44
